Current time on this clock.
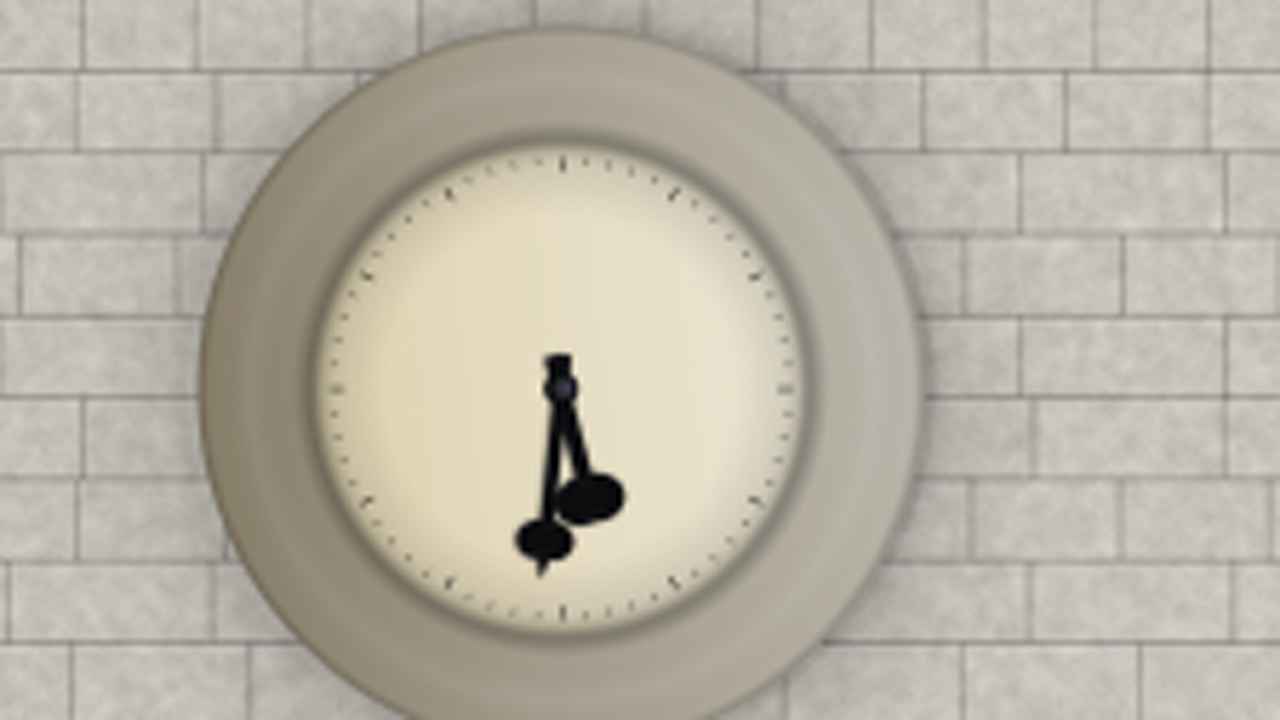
5:31
